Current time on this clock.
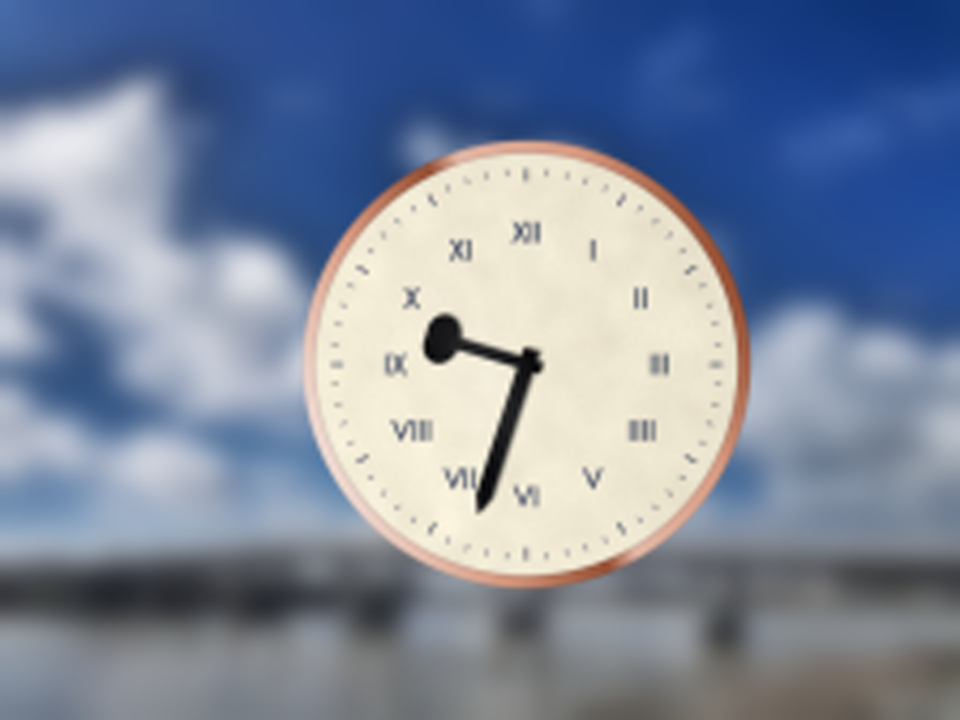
9:33
